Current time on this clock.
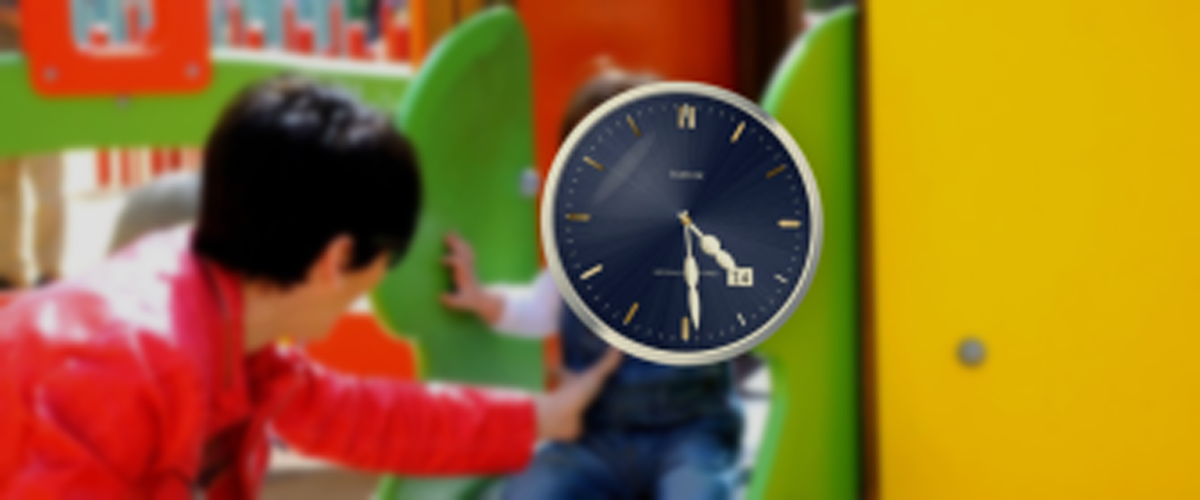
4:29
